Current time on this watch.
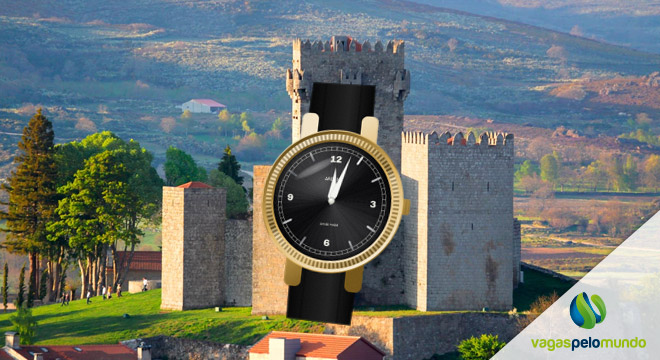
12:03
